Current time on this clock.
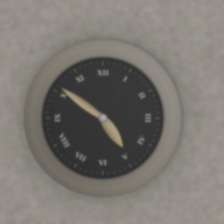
4:51
